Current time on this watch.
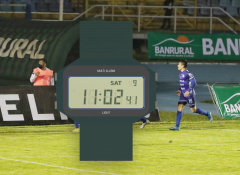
11:02:41
